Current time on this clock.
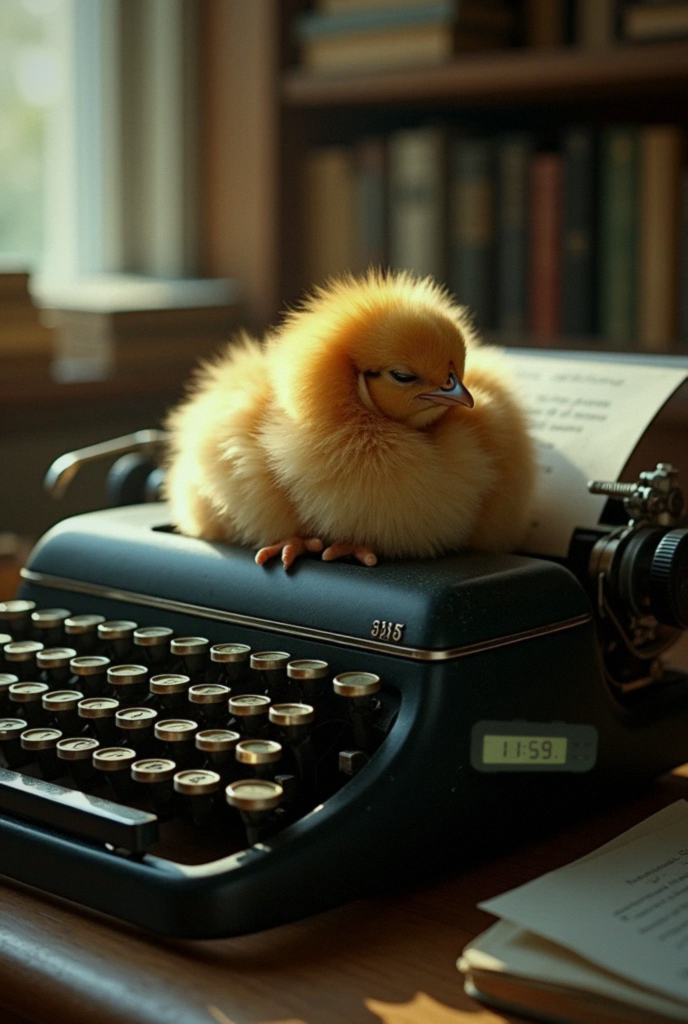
11:59
